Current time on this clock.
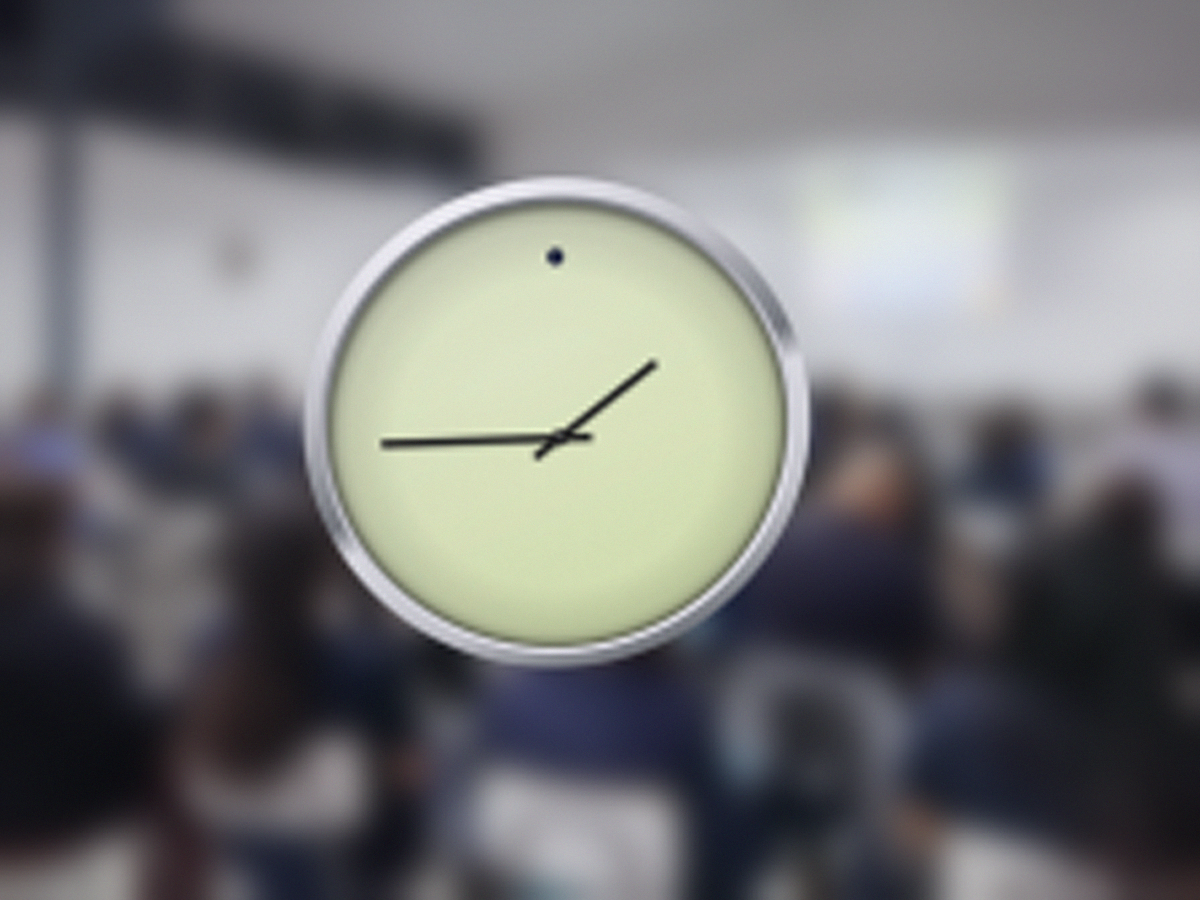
1:45
